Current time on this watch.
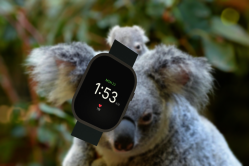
1:53
